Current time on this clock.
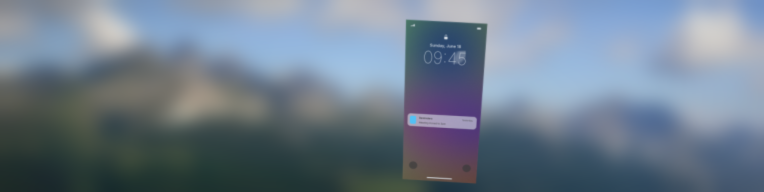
9:45
